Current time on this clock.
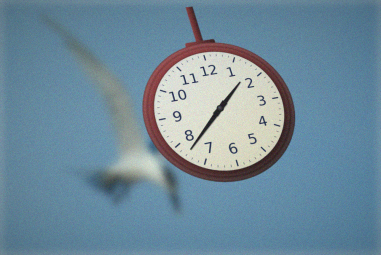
1:38
